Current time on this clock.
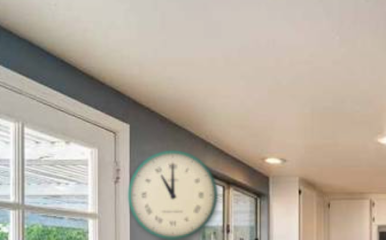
11:00
